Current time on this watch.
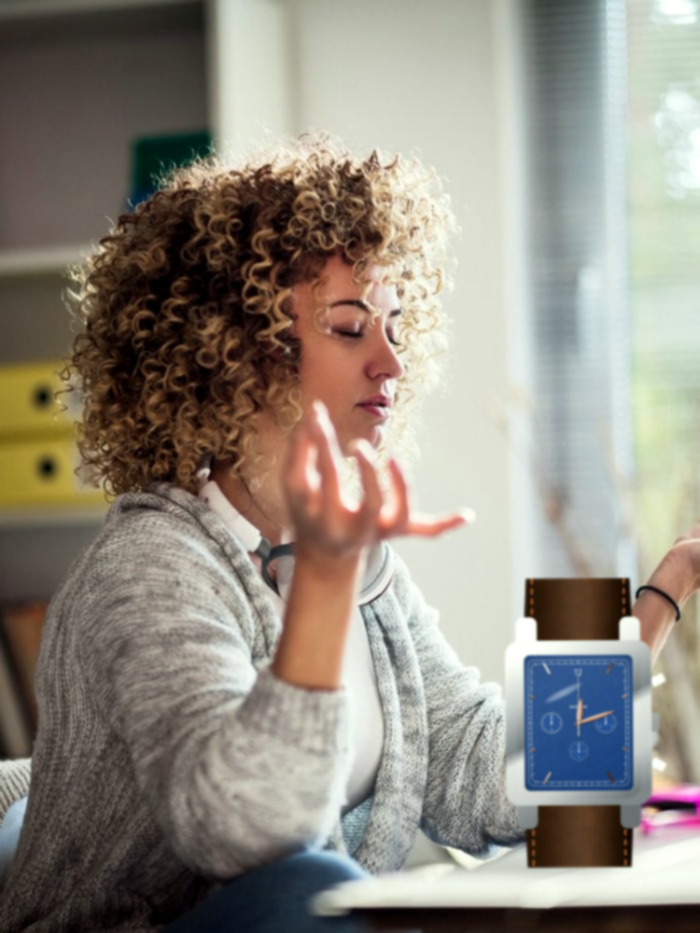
12:12
